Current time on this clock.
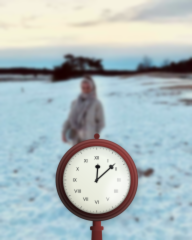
12:08
